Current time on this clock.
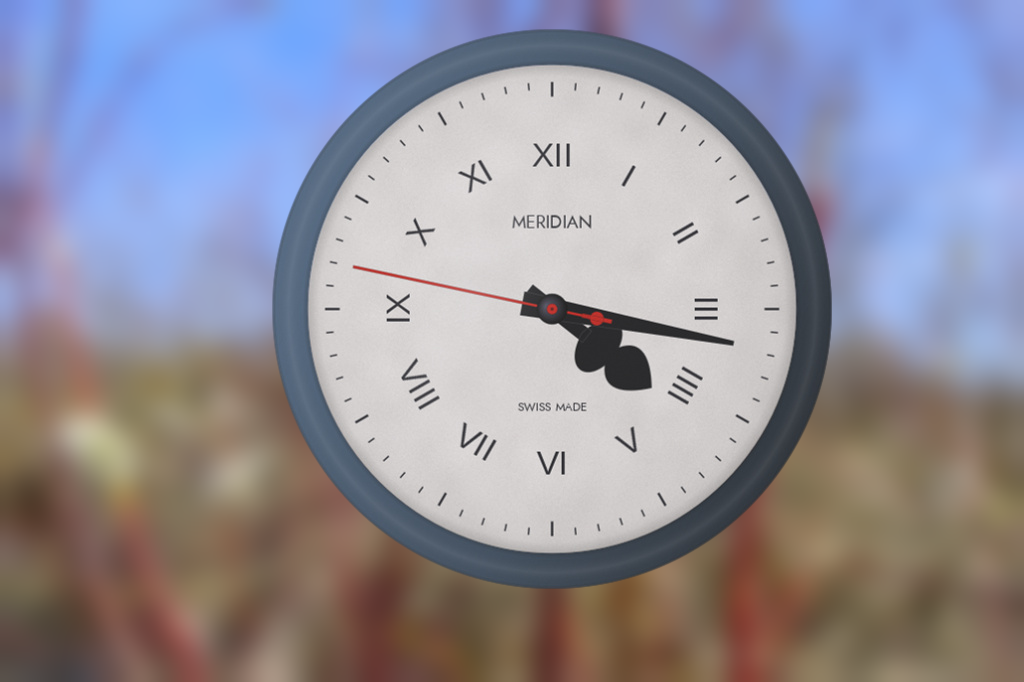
4:16:47
